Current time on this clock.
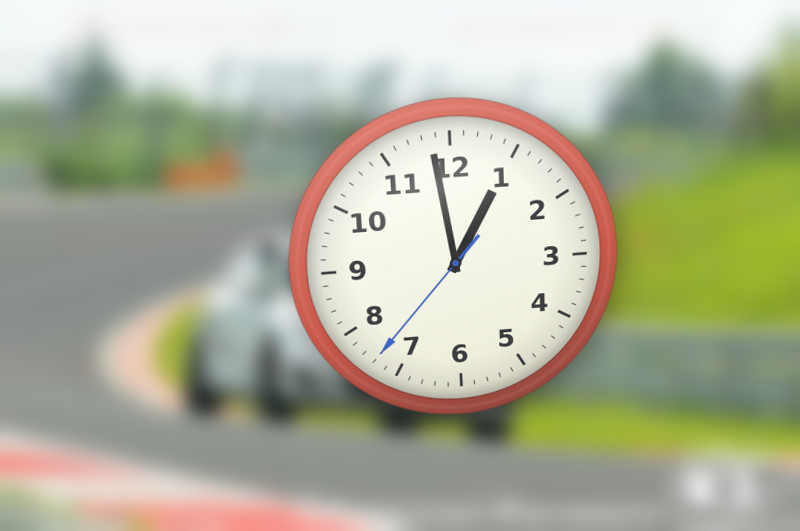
12:58:37
